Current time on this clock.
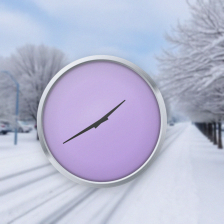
1:40
